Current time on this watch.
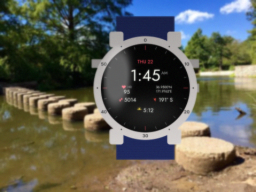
1:45
